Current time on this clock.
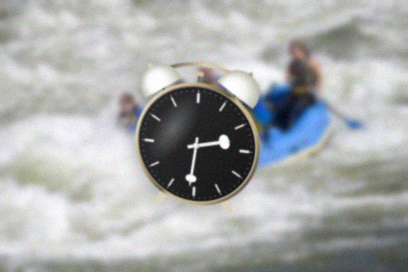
2:31
